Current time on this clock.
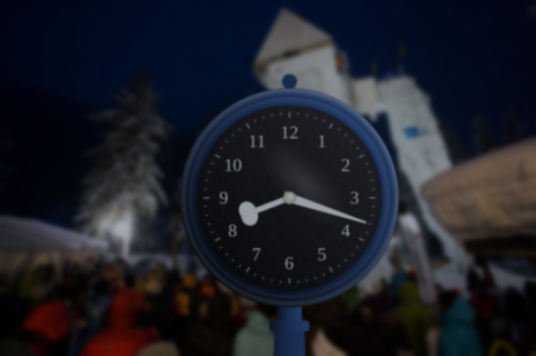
8:18
